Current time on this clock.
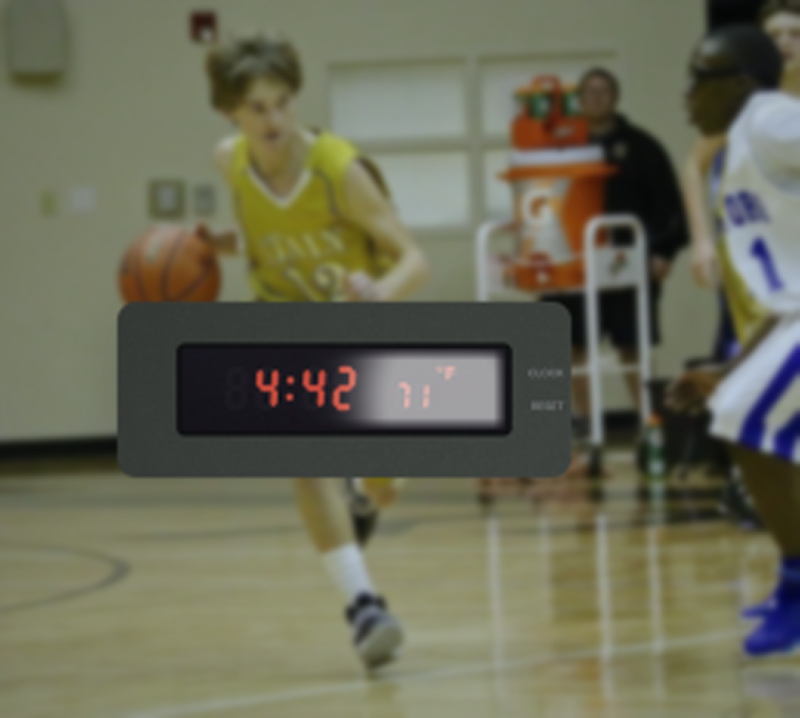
4:42
